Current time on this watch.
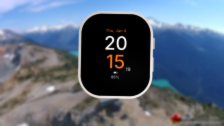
20:15
